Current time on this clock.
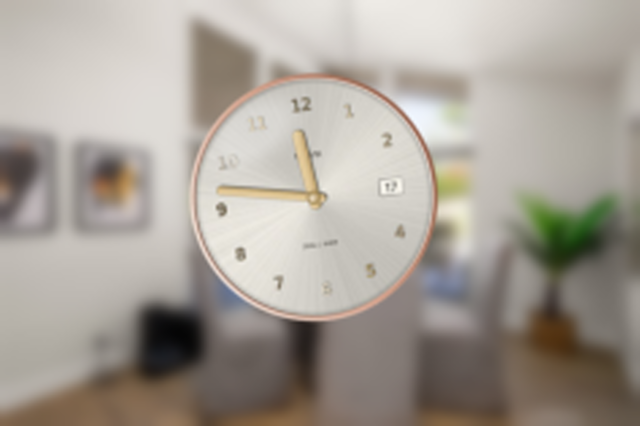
11:47
